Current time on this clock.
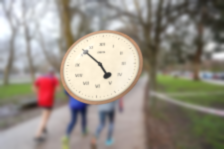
4:52
